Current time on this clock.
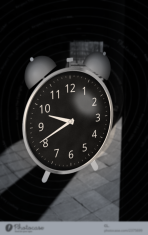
9:41
